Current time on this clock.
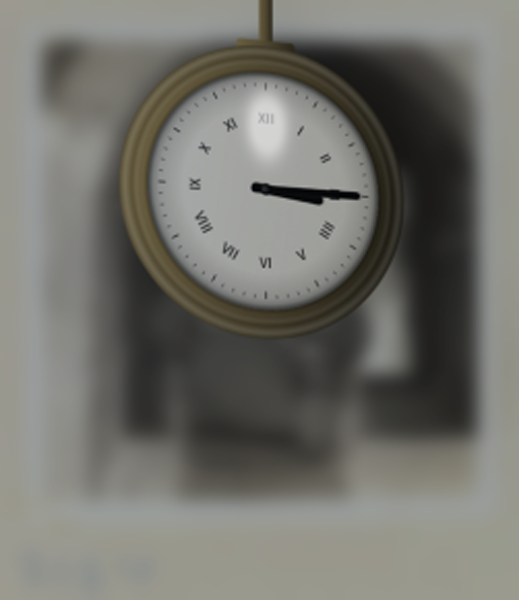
3:15
